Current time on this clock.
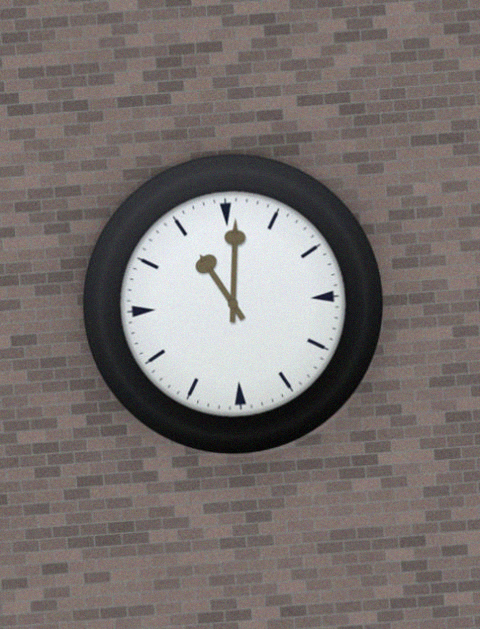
11:01
